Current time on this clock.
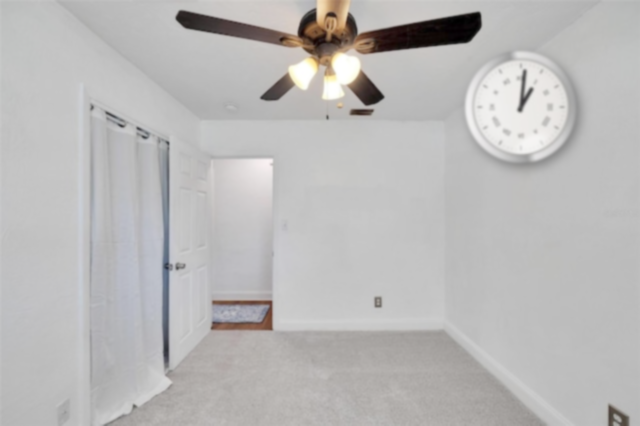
1:01
